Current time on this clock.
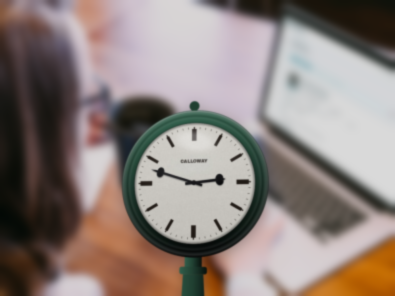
2:48
